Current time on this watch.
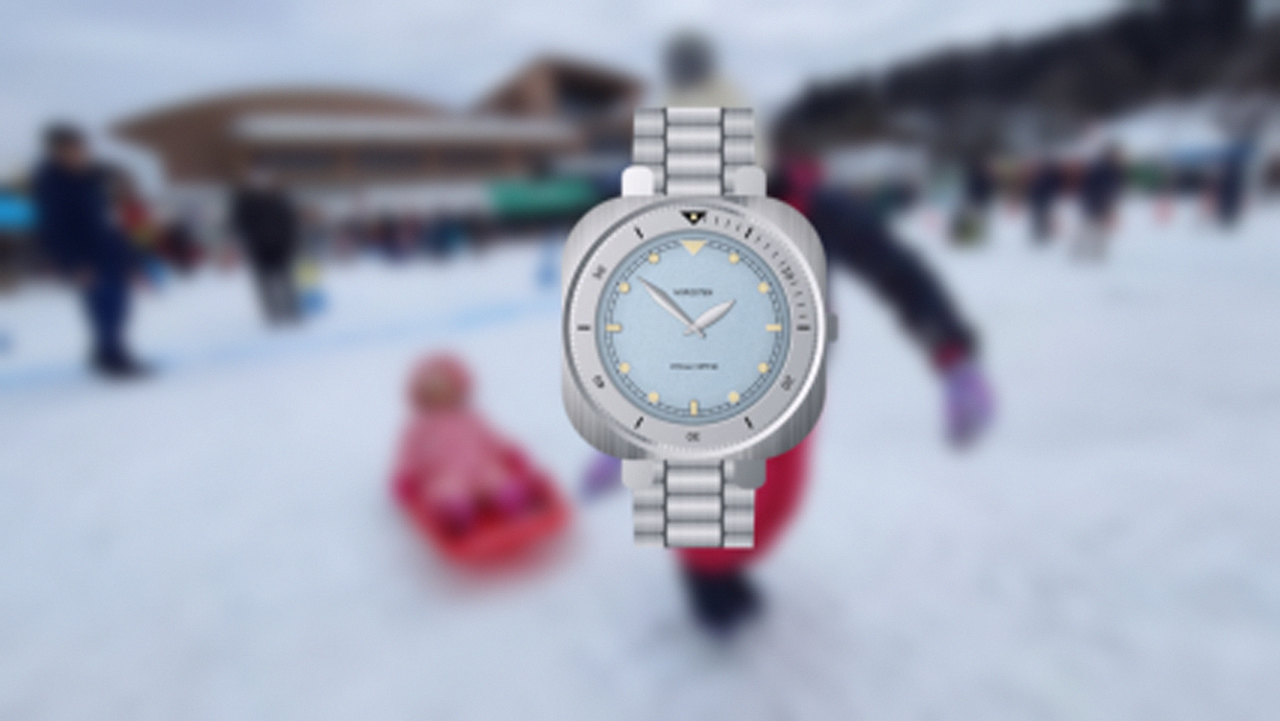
1:52
